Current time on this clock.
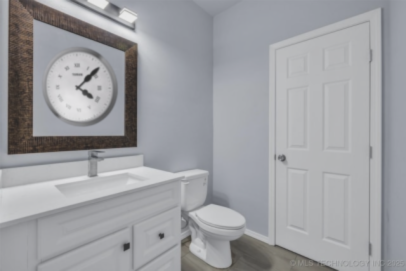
4:08
